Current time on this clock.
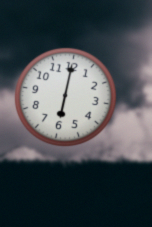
6:00
